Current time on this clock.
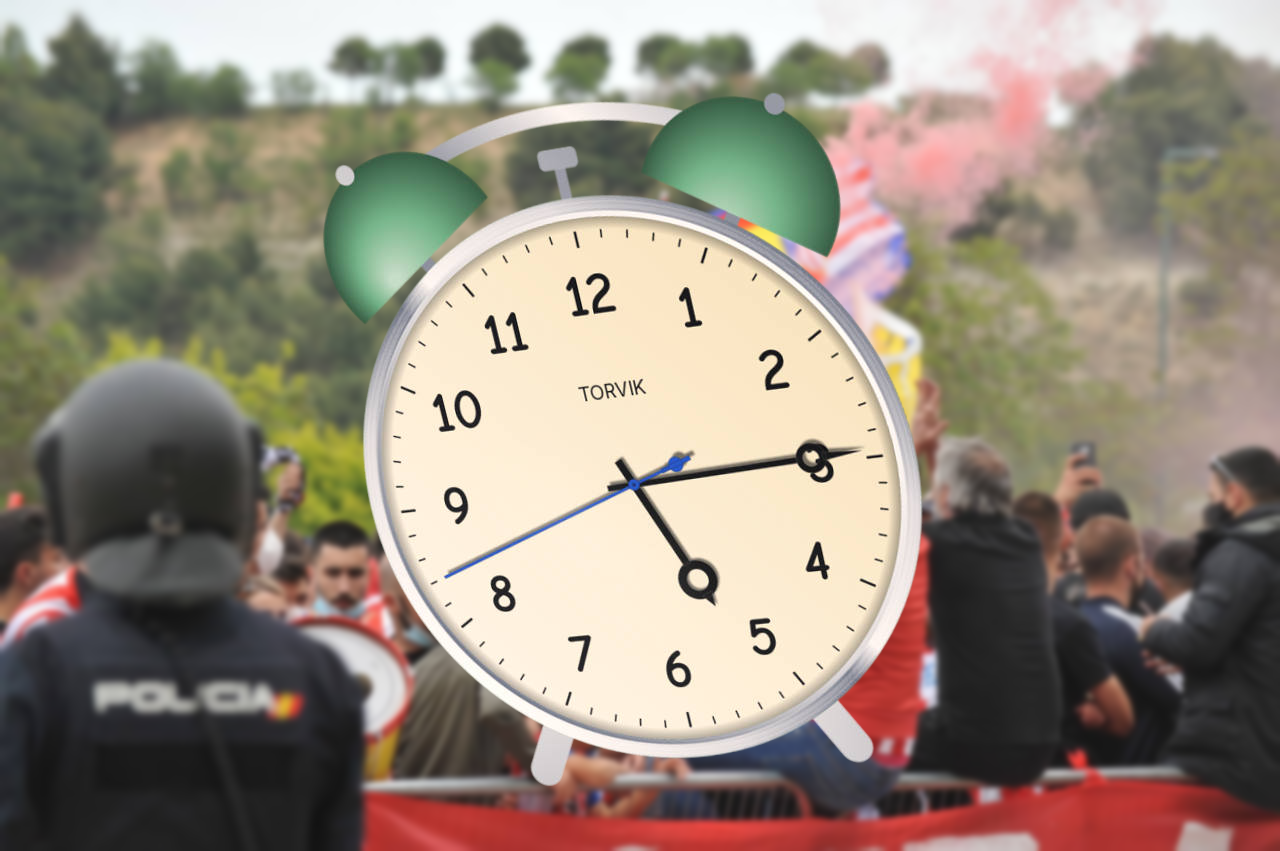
5:14:42
